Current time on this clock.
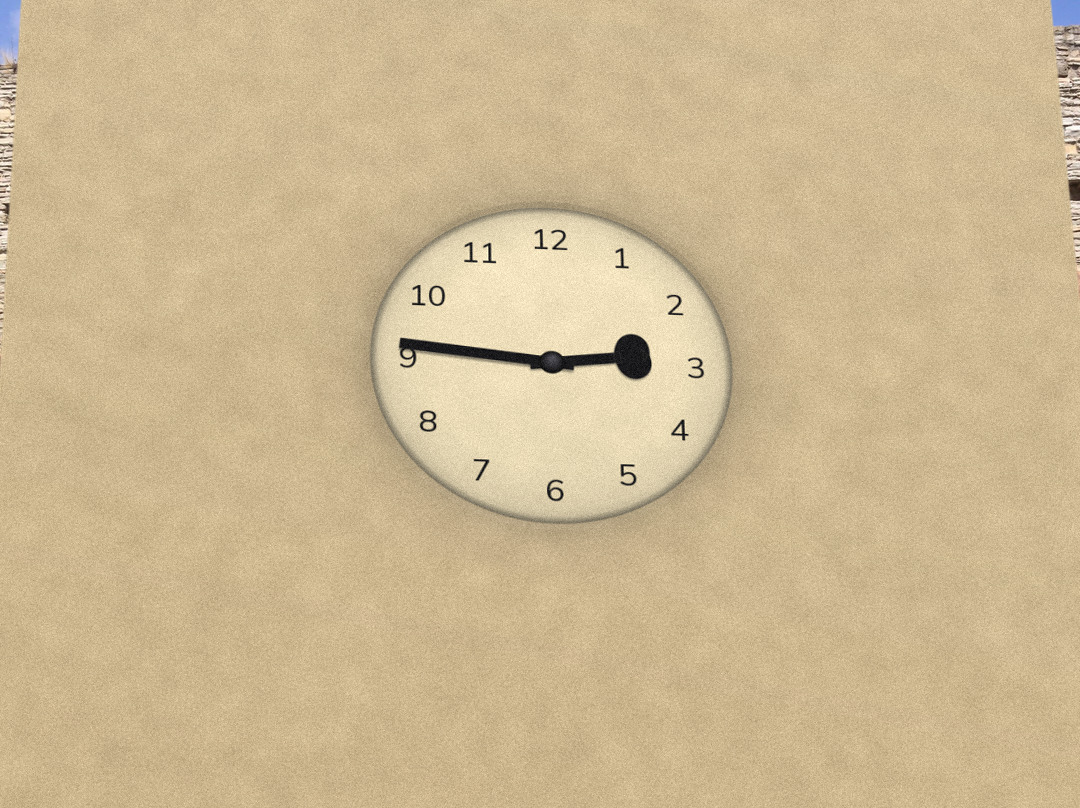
2:46
